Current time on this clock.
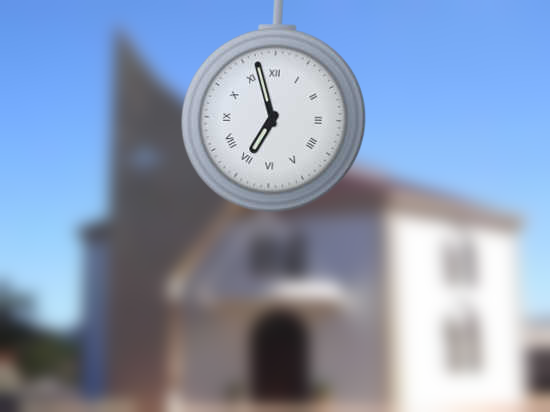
6:57
